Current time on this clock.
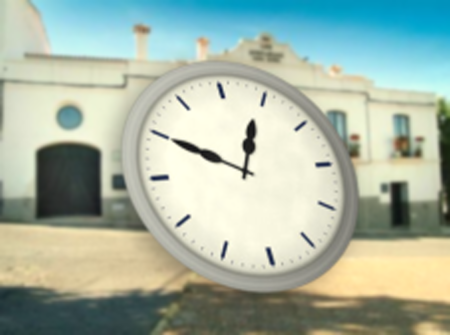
12:50
